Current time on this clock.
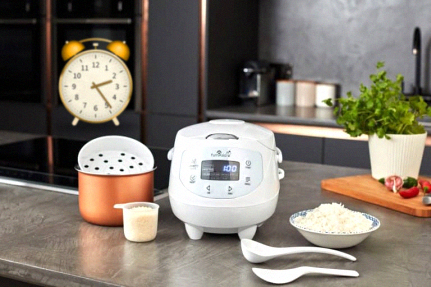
2:24
